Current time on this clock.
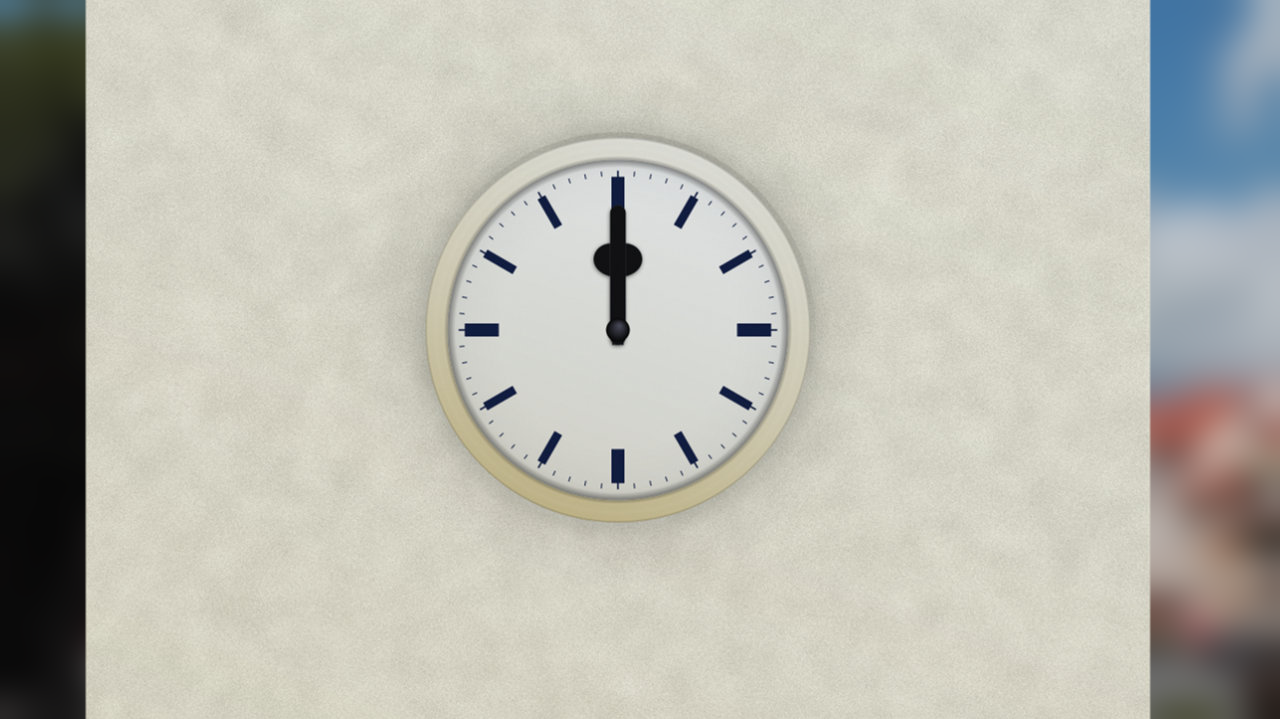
12:00
